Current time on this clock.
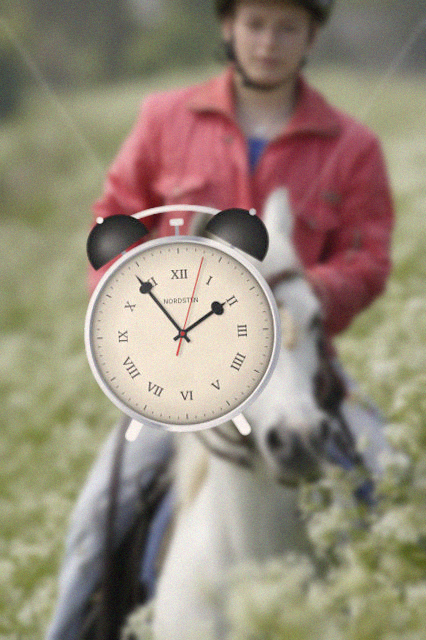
1:54:03
